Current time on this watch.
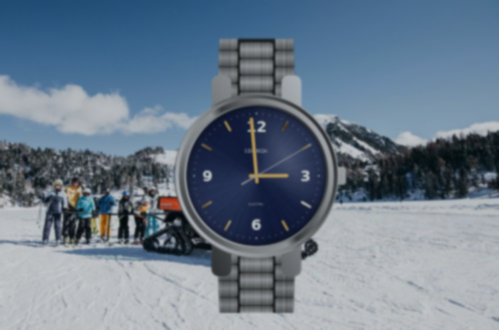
2:59:10
